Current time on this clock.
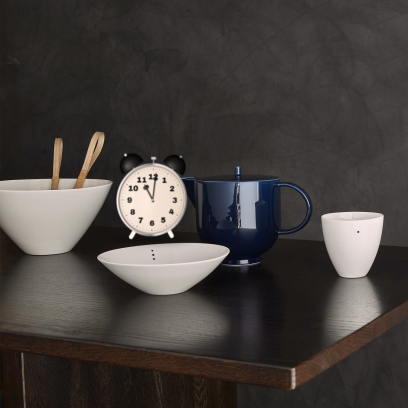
11:01
